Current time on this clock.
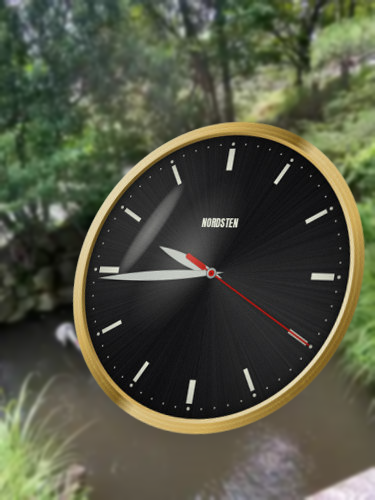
9:44:20
